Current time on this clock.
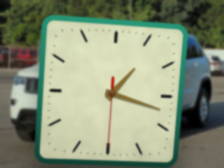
1:17:30
